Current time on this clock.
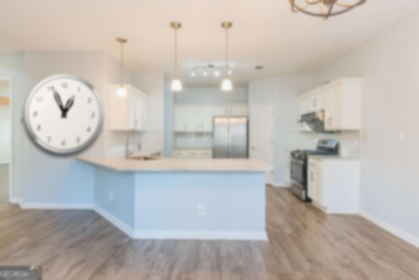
12:56
